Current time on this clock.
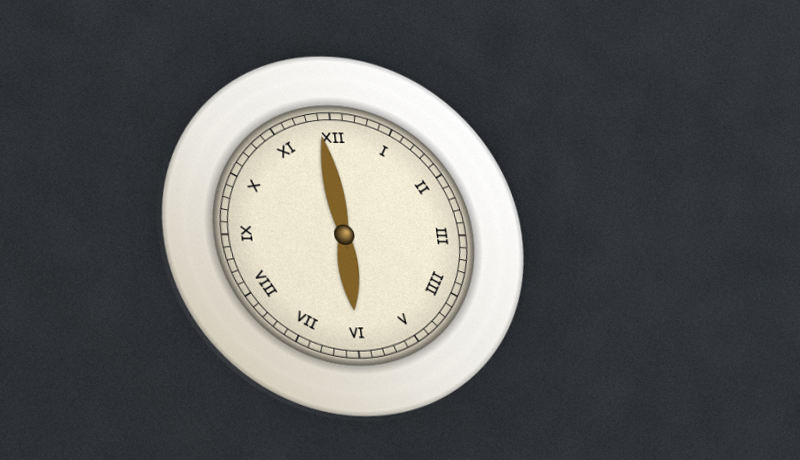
5:59
